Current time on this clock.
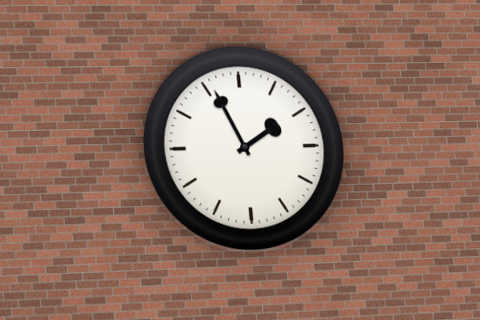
1:56
